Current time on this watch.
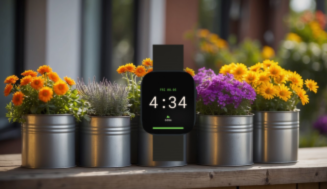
4:34
